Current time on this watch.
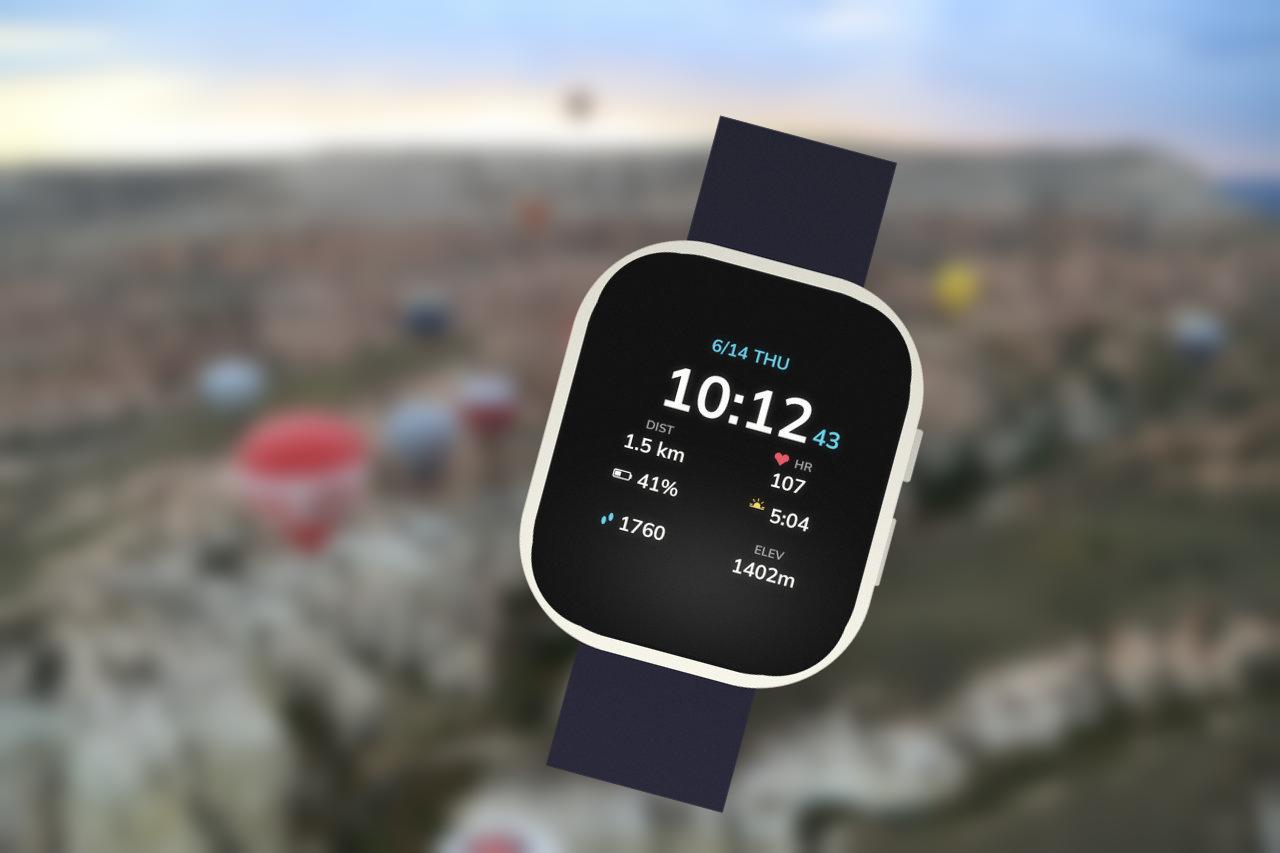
10:12:43
